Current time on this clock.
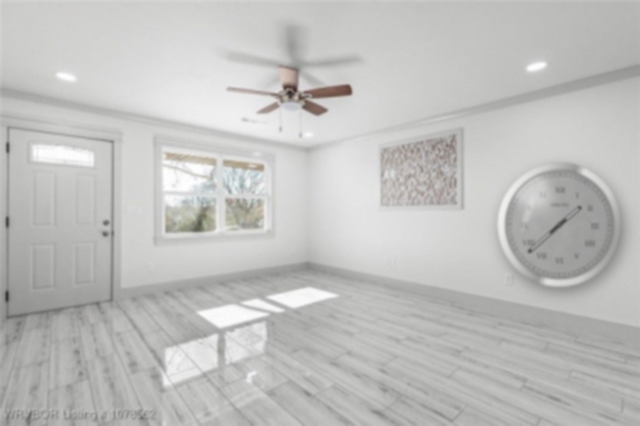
1:38
